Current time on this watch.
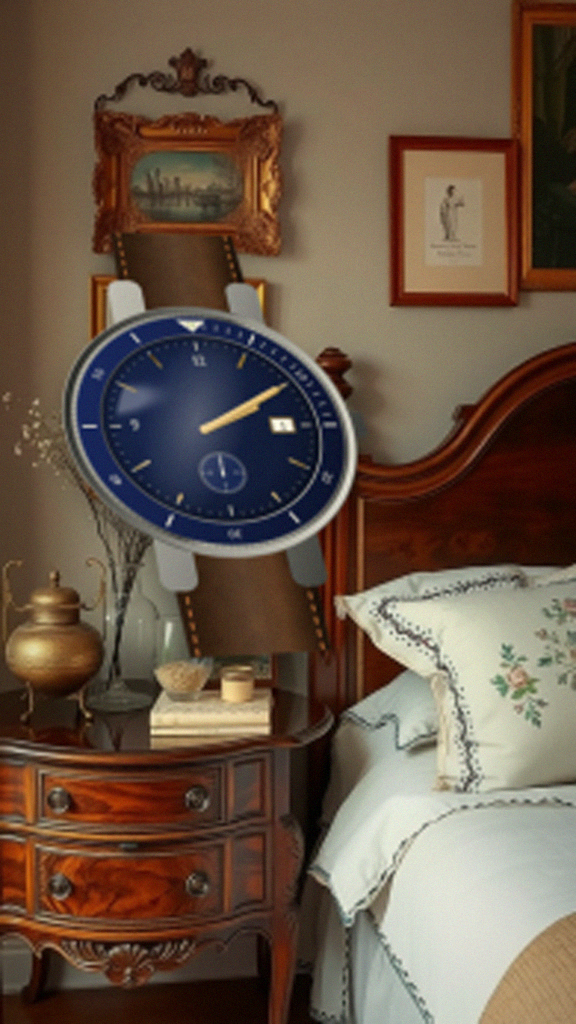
2:10
